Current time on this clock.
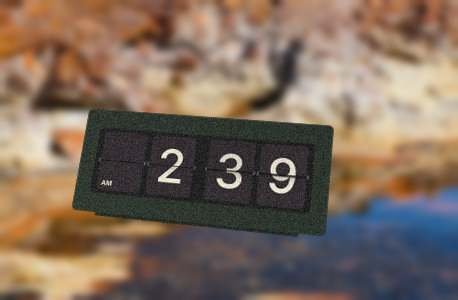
2:39
